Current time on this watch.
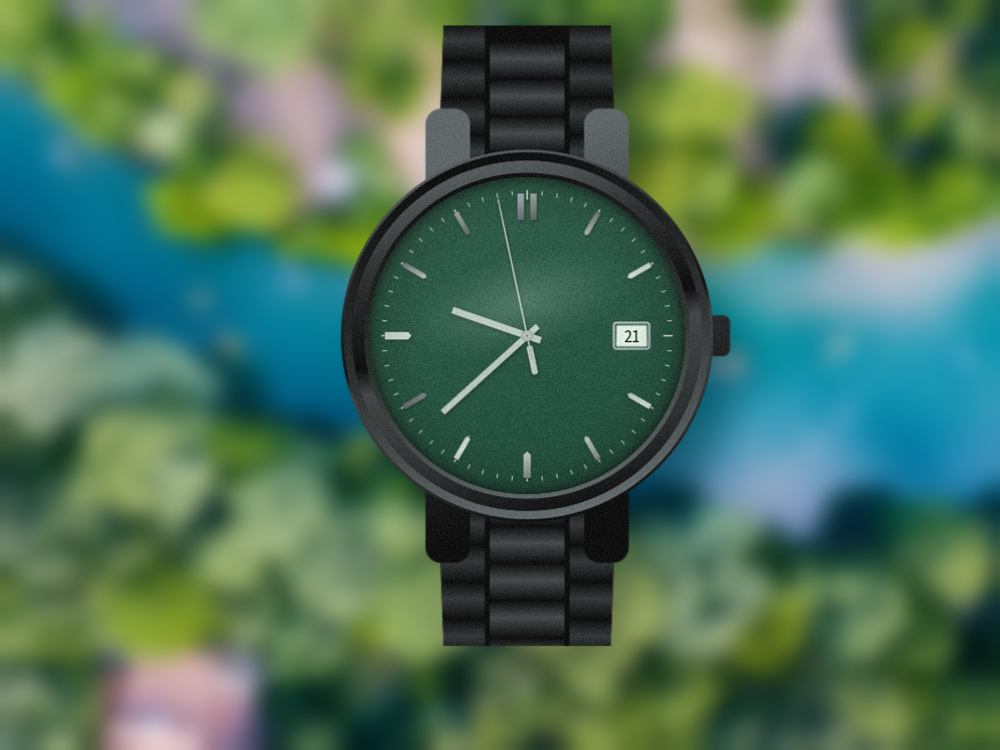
9:37:58
